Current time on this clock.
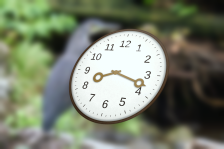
8:18
